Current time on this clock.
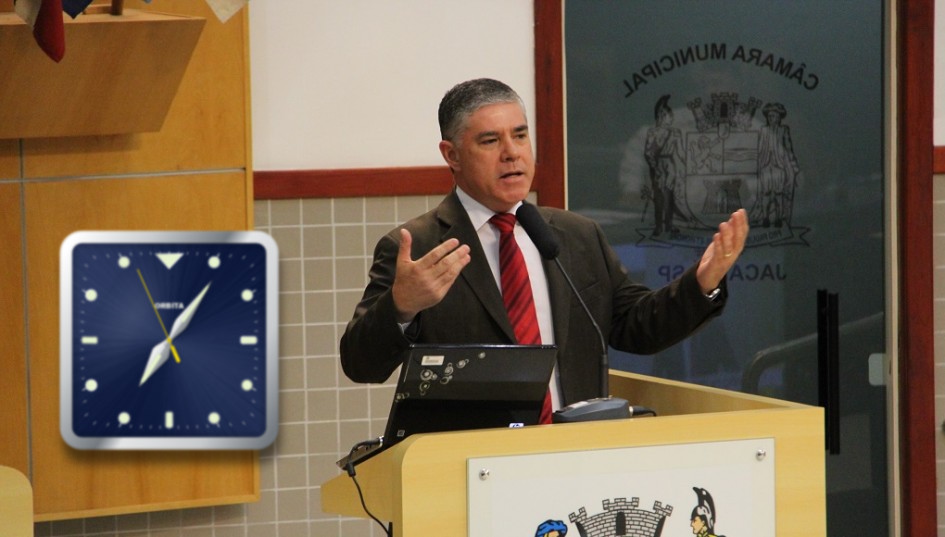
7:05:56
